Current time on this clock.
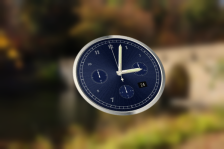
3:03
